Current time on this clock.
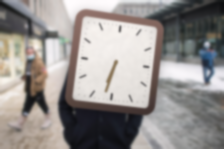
6:32
